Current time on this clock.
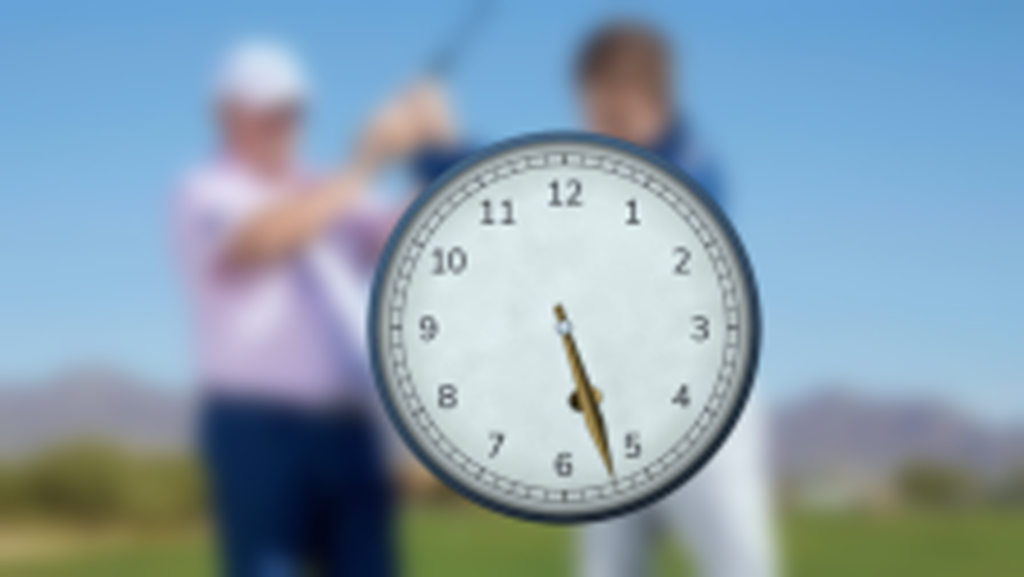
5:27
